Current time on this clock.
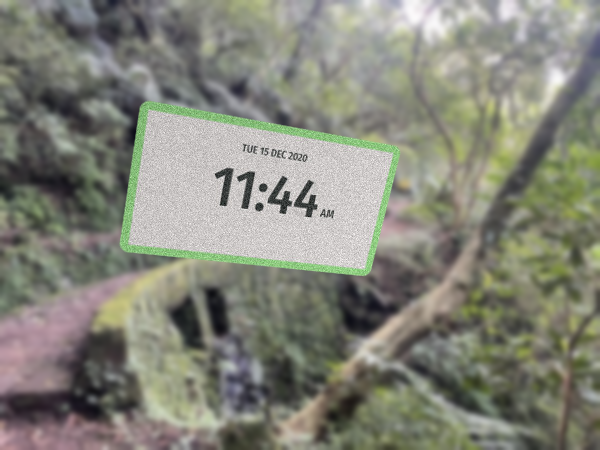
11:44
